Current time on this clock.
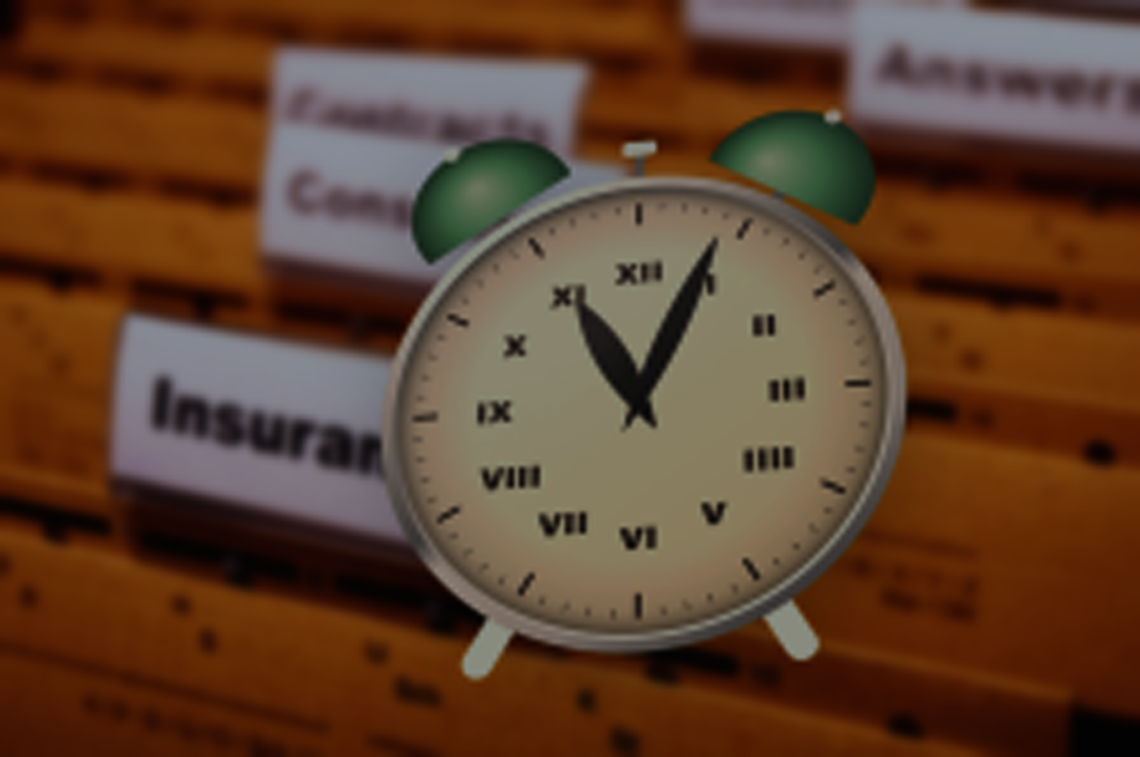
11:04
